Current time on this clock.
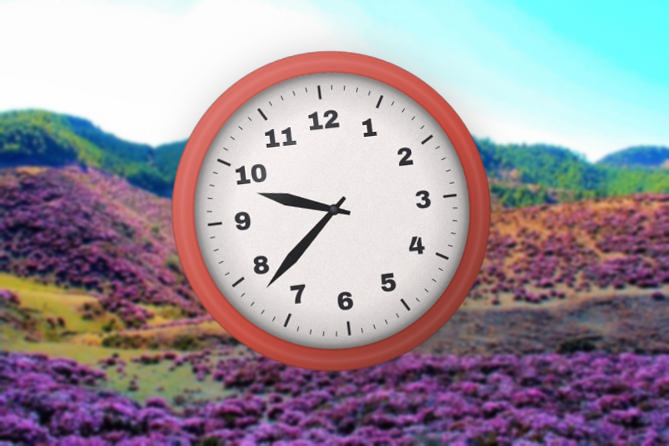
9:38
